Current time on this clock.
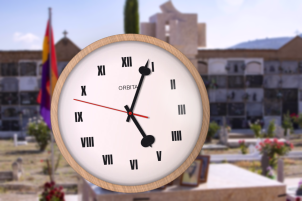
5:03:48
